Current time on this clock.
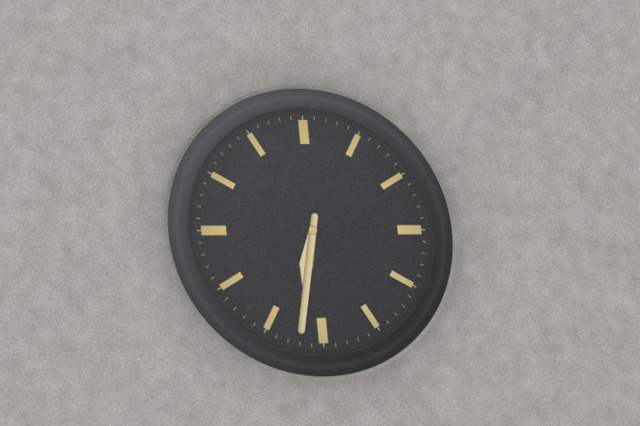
6:32
